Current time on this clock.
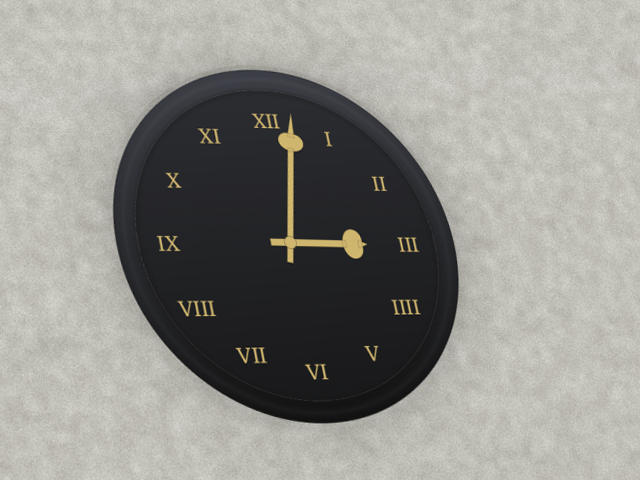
3:02
